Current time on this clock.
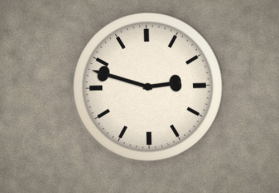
2:48
